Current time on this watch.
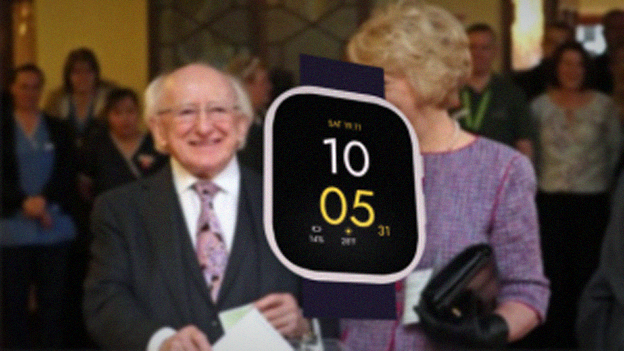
10:05
